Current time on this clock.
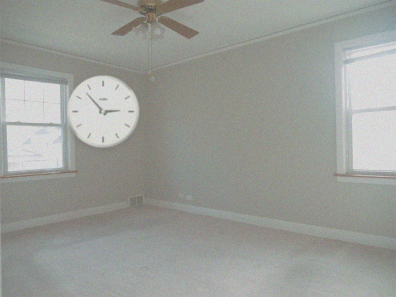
2:53
